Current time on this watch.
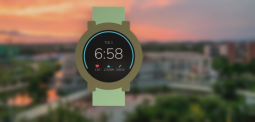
6:58
